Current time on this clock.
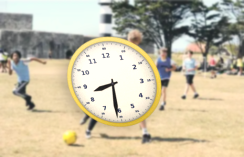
8:31
